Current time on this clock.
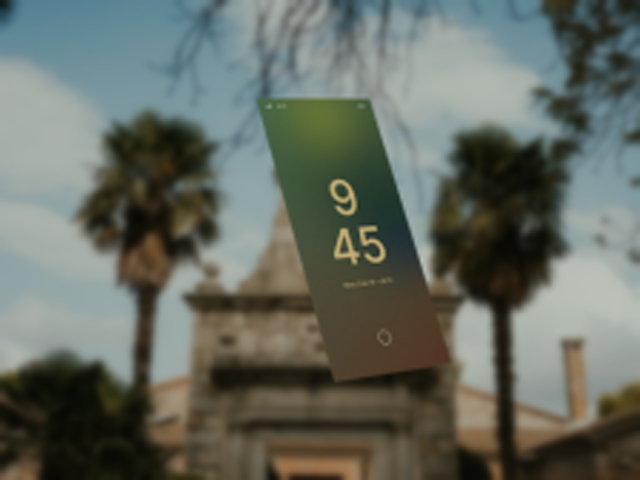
9:45
